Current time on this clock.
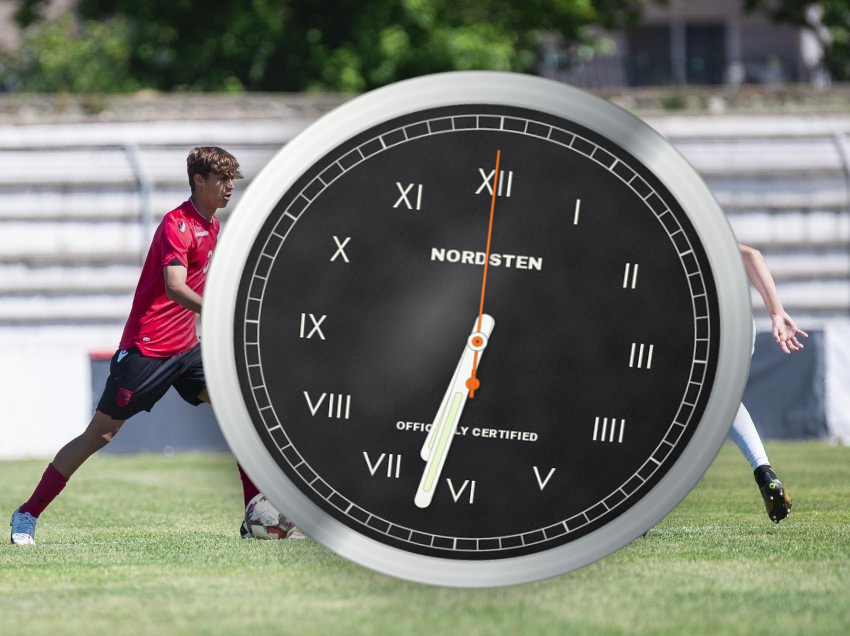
6:32:00
